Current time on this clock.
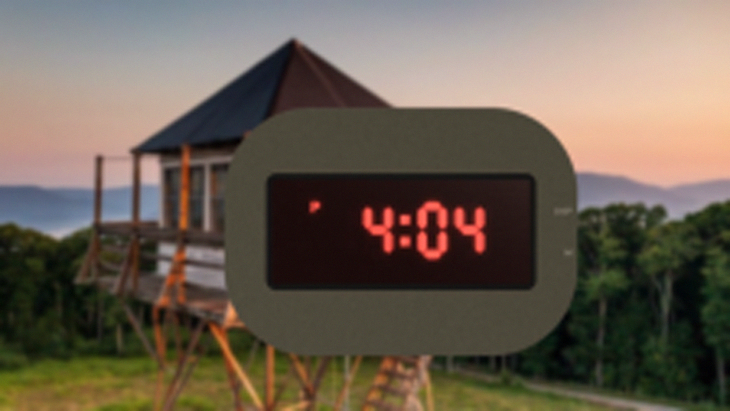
4:04
